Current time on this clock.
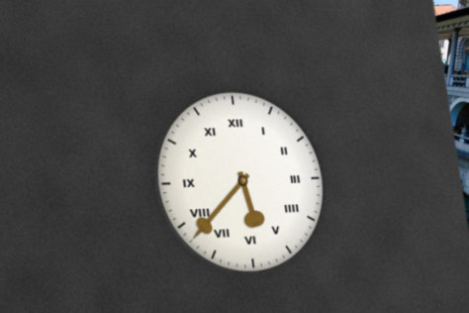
5:38
